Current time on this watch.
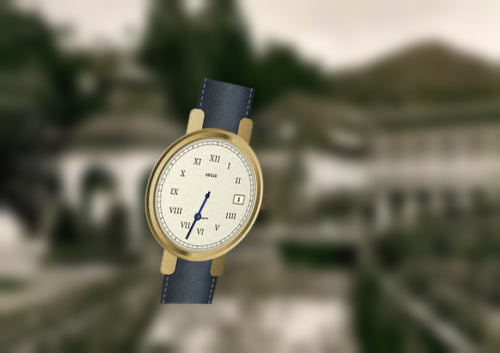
6:33
